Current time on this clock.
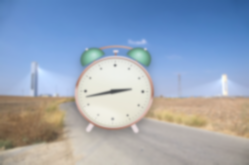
2:43
